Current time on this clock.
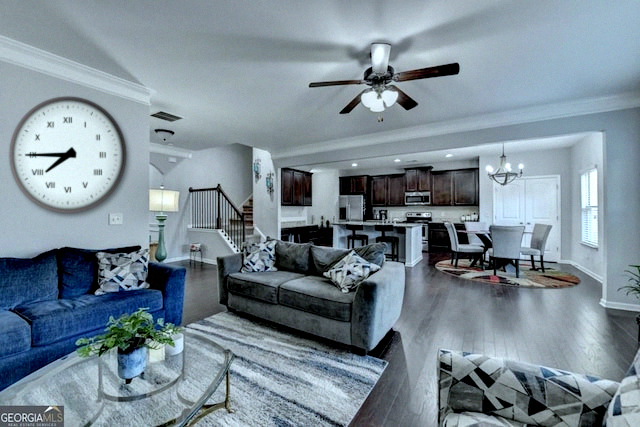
7:45
